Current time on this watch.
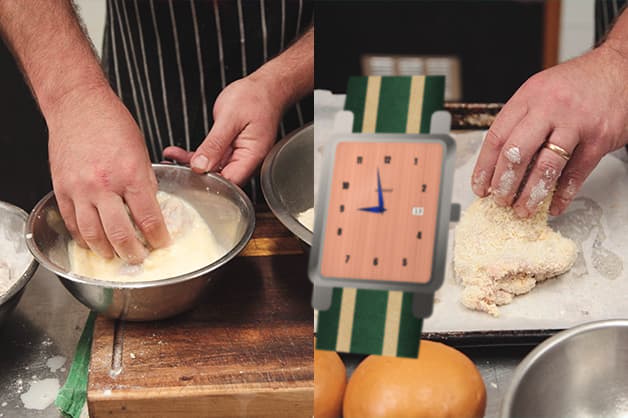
8:58
